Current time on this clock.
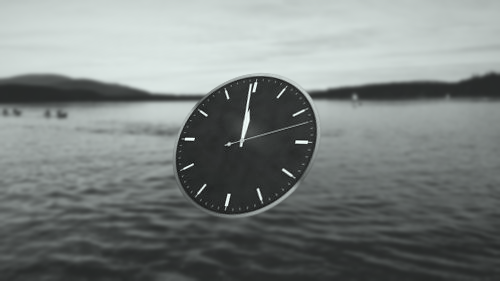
11:59:12
